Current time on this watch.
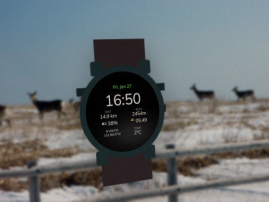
16:50
